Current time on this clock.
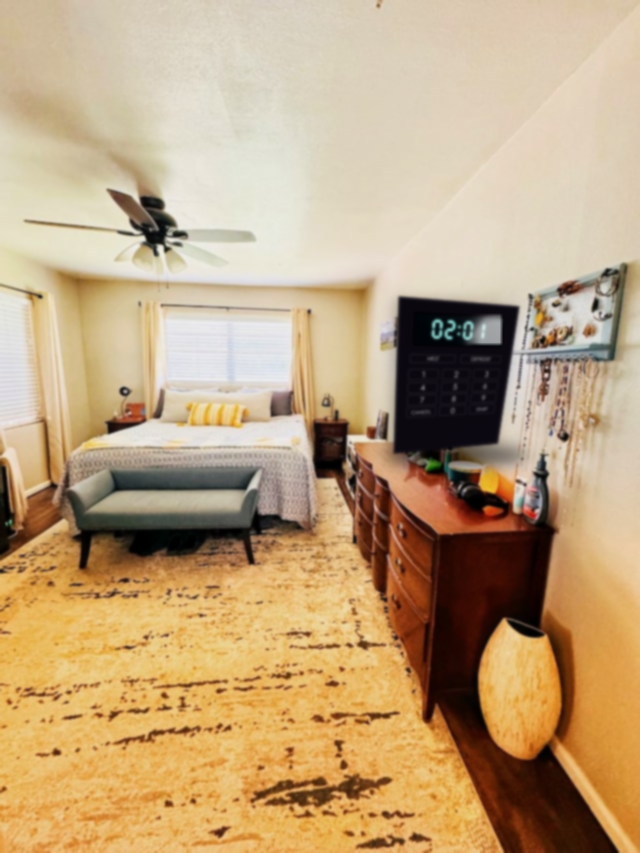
2:01
